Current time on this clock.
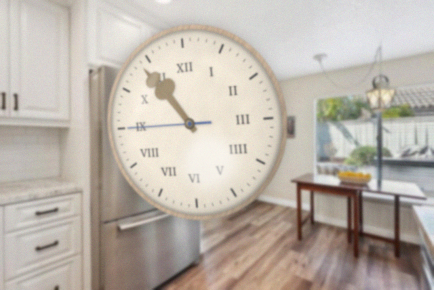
10:53:45
